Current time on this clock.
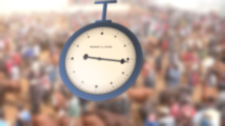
9:16
